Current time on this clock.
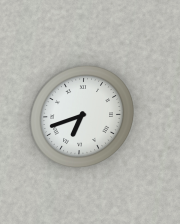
6:42
